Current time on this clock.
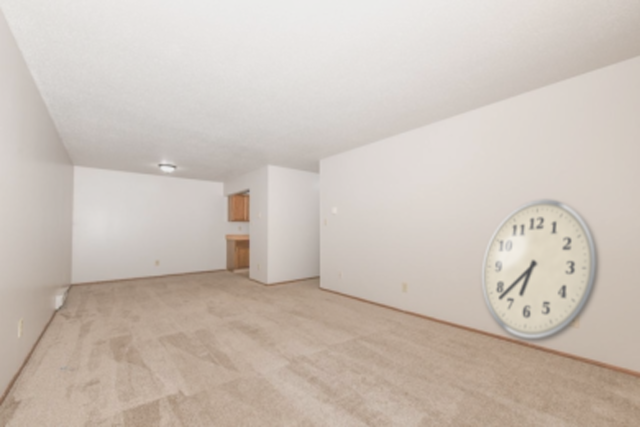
6:38
